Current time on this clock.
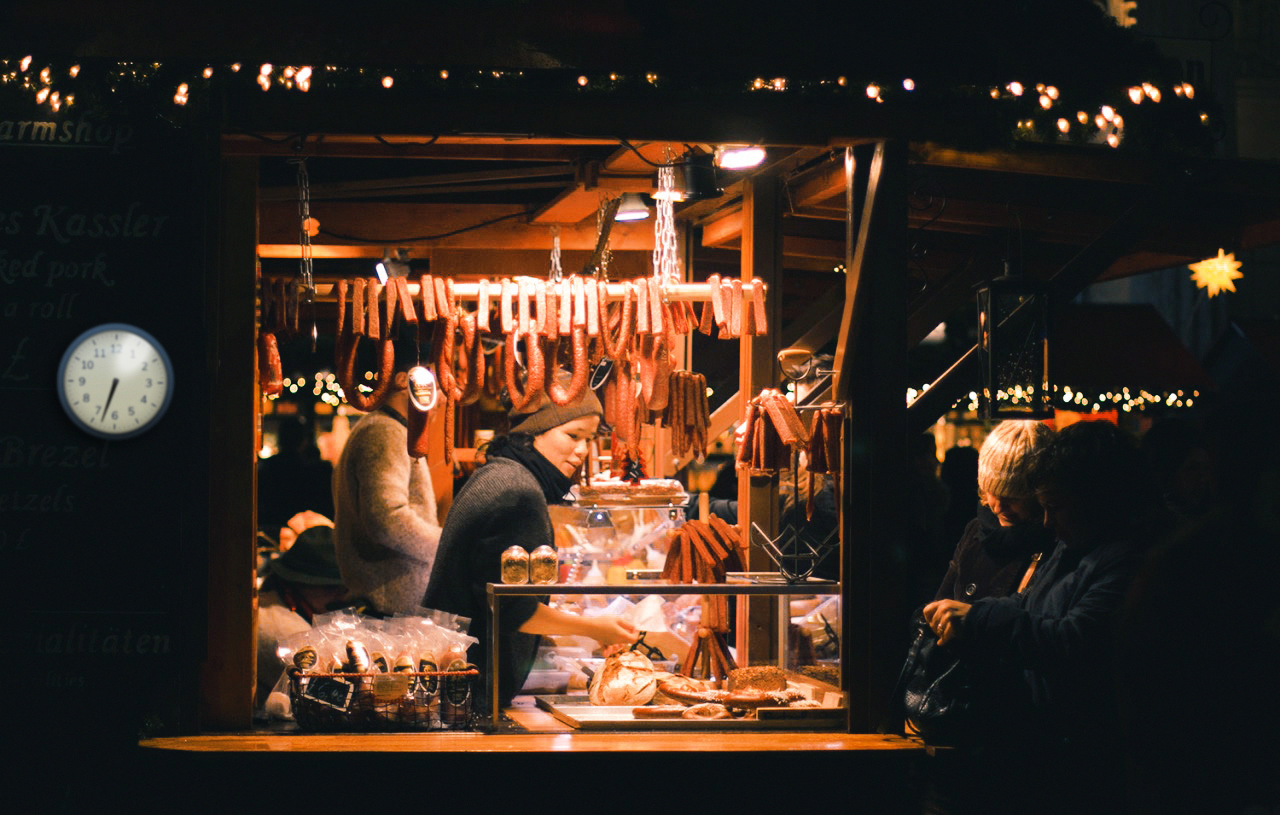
6:33
